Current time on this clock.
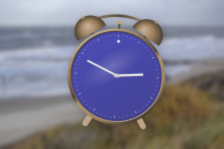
2:49
